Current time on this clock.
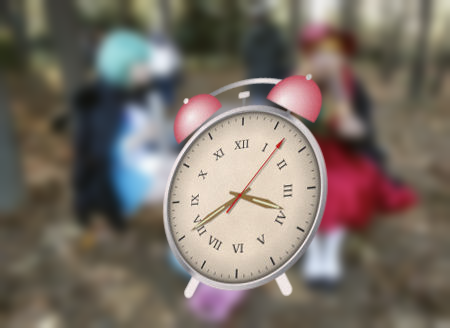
3:40:07
